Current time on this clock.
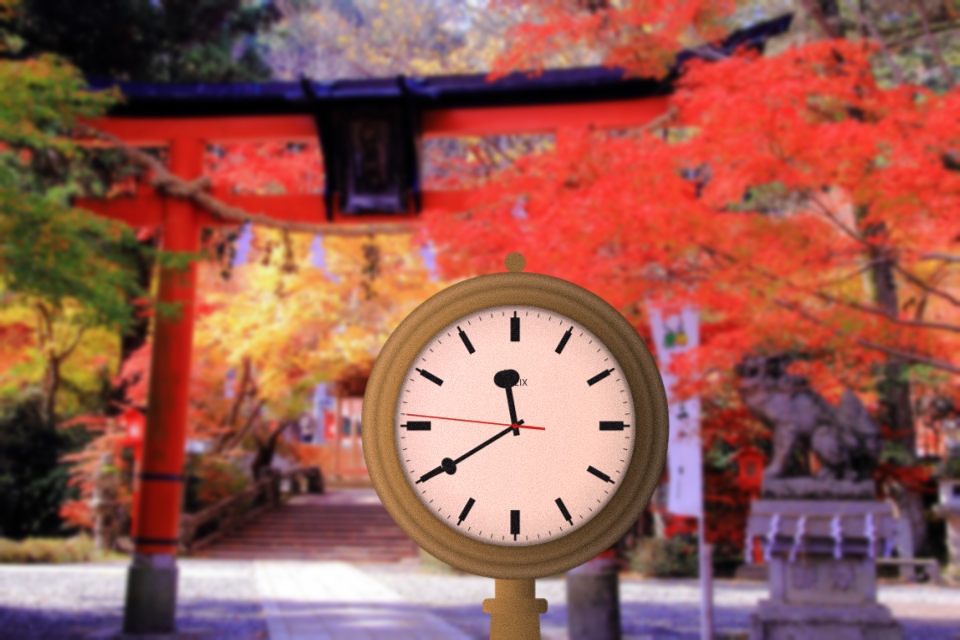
11:39:46
